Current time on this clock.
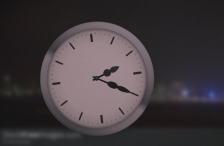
2:20
